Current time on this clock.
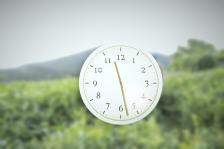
11:28
